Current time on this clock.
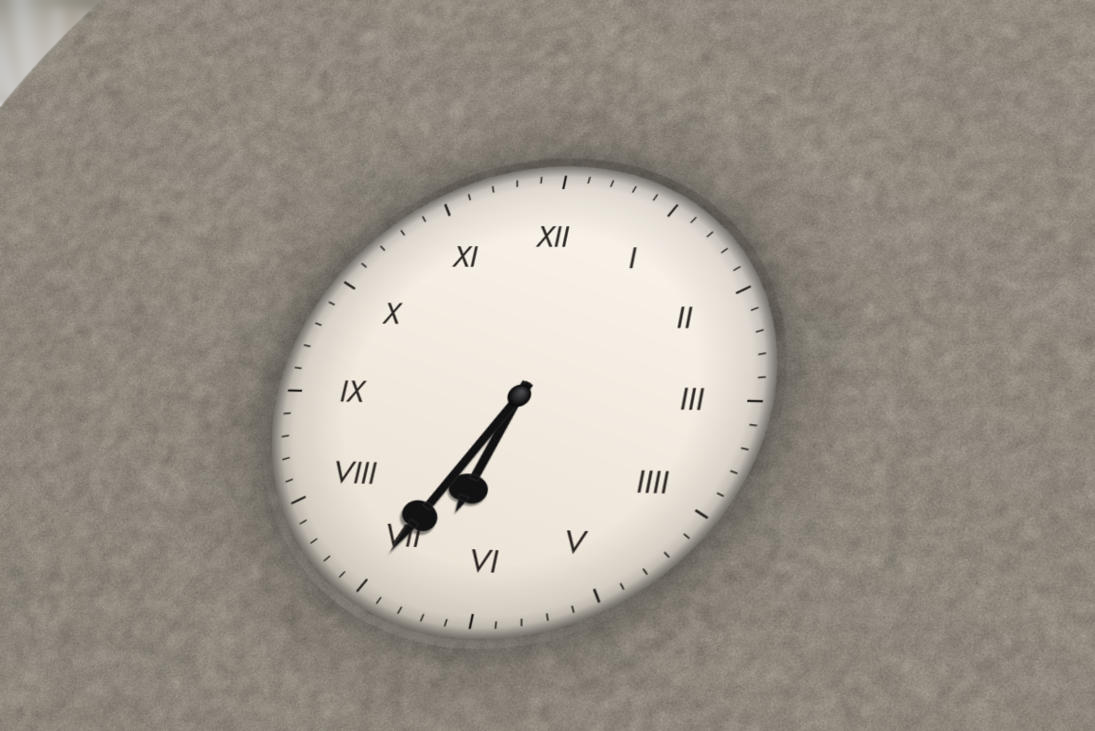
6:35
